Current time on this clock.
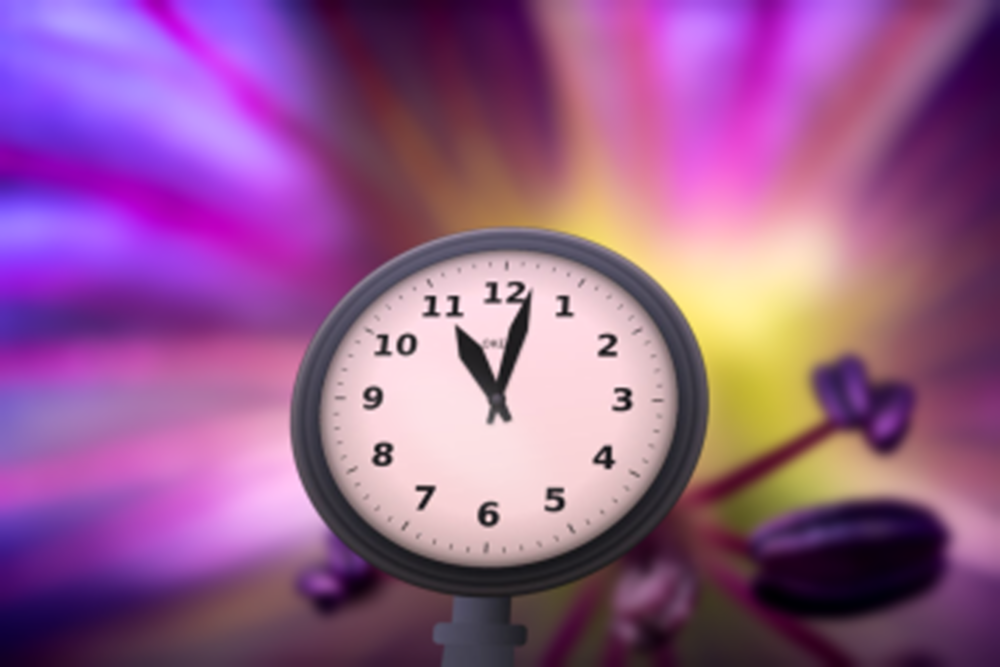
11:02
